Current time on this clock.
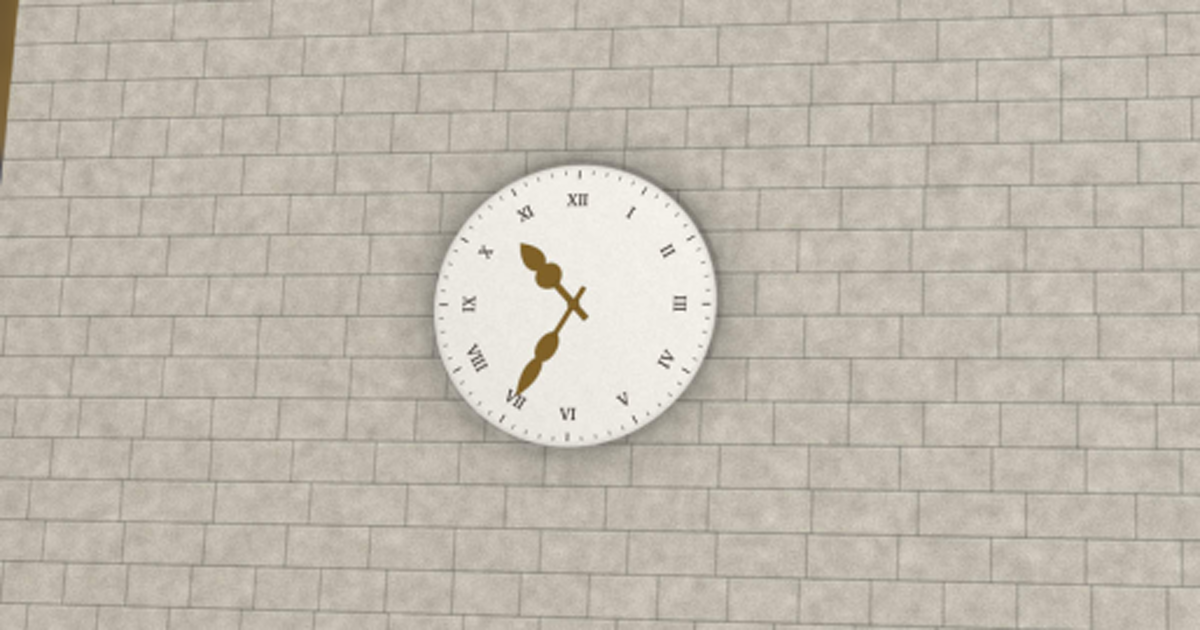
10:35
